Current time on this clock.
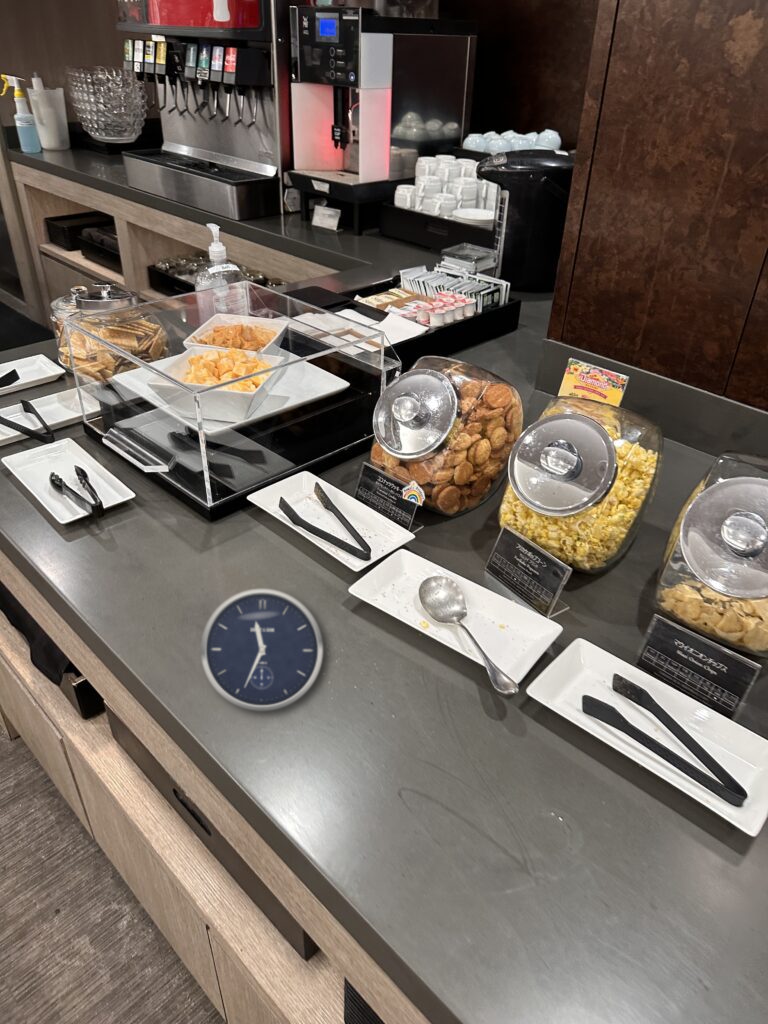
11:34
